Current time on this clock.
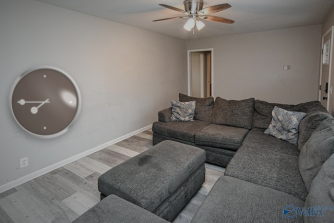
7:45
